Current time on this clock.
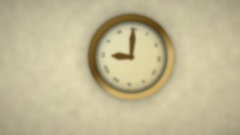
9:00
